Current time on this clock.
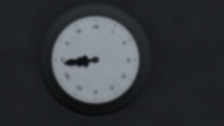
8:44
